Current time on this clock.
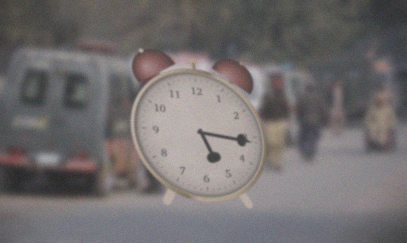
5:16
